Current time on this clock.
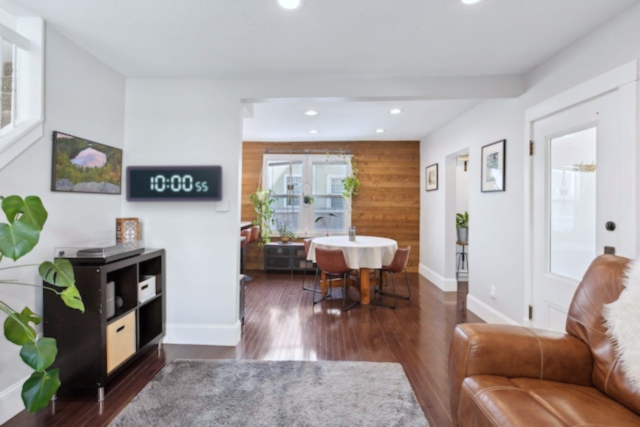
10:00
